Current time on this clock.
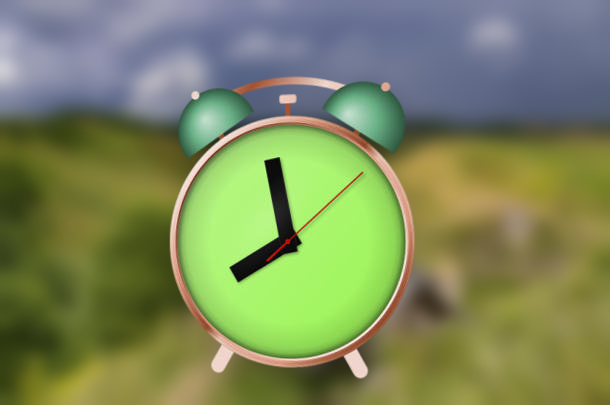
7:58:08
